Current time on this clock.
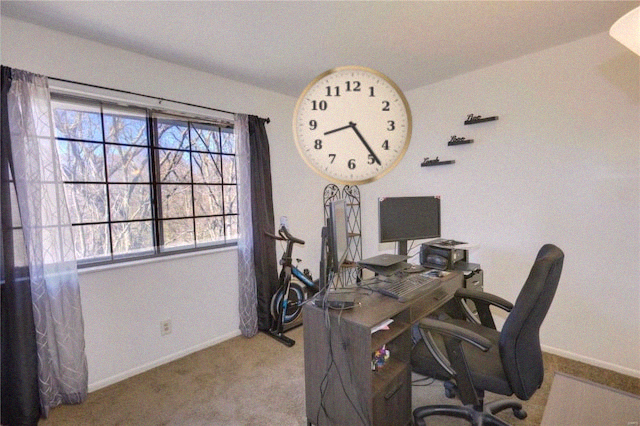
8:24
